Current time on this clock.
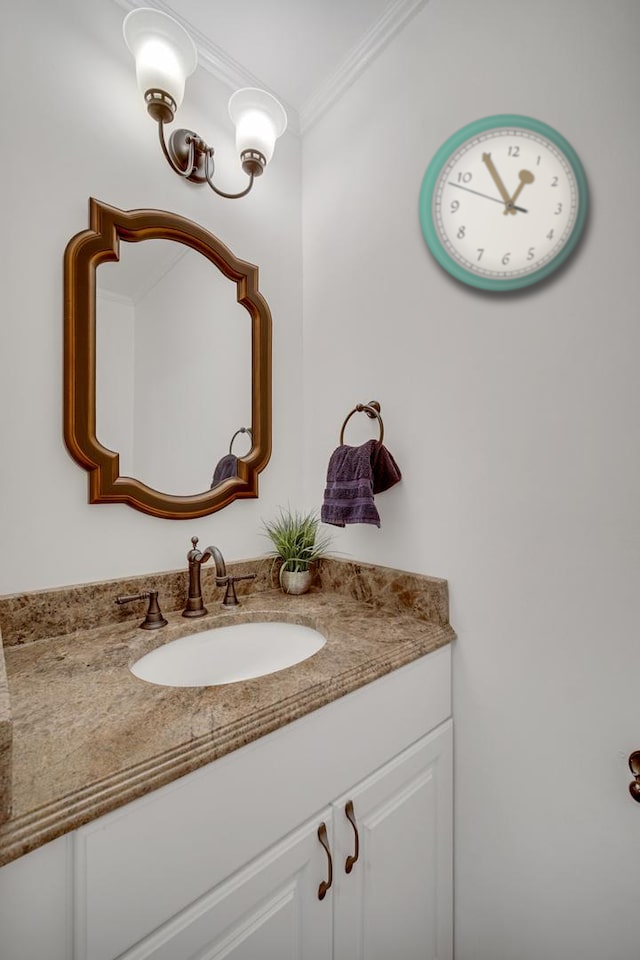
12:54:48
